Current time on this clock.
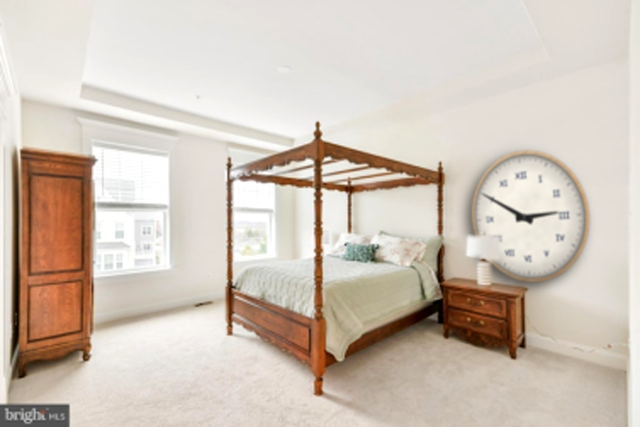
2:50
